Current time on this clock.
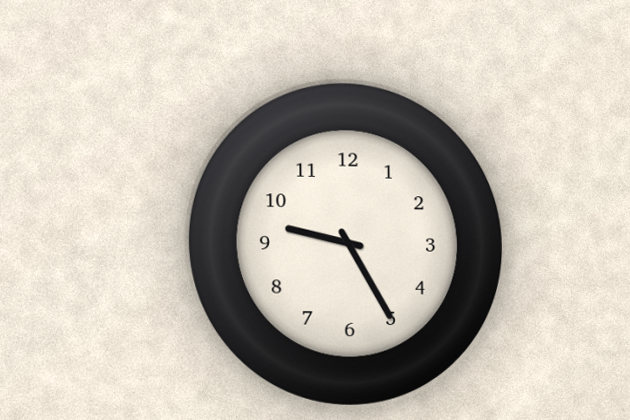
9:25
